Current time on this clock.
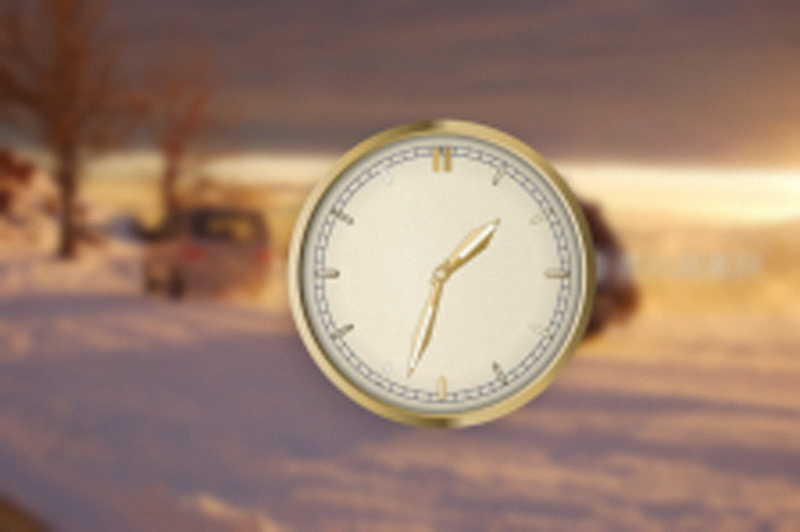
1:33
